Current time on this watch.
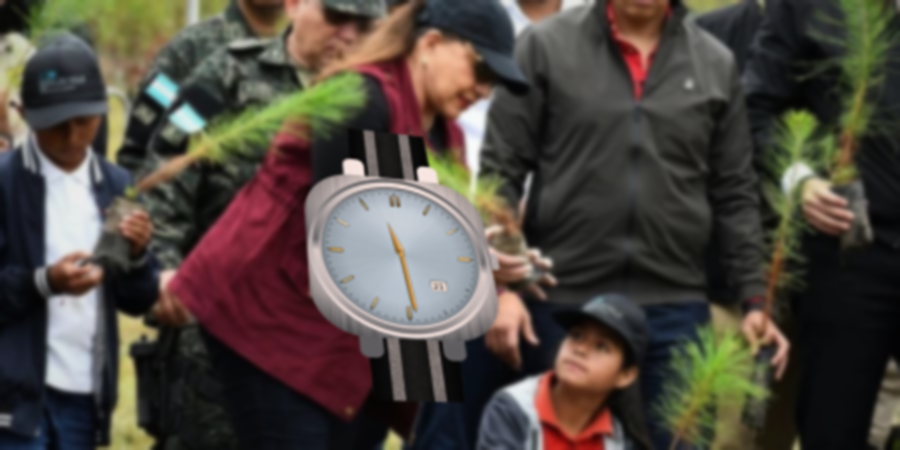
11:29
